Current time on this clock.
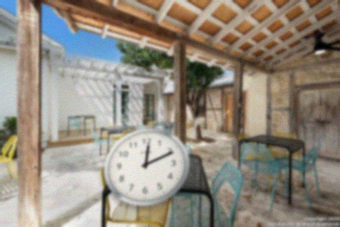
12:11
